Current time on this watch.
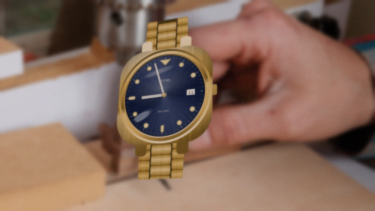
8:57
